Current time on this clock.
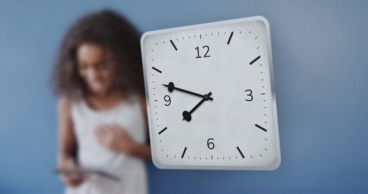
7:48
